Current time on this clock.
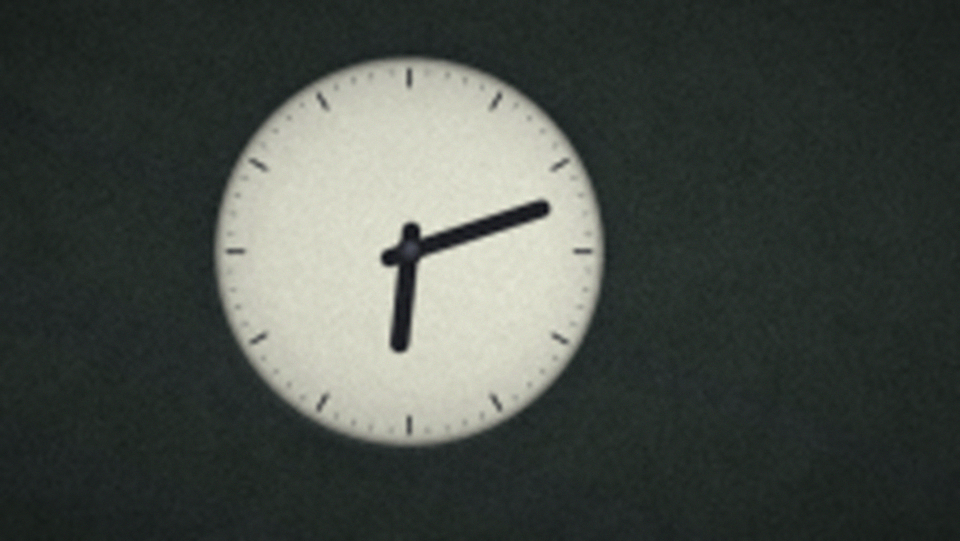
6:12
